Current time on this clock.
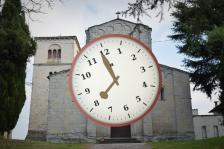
7:59
